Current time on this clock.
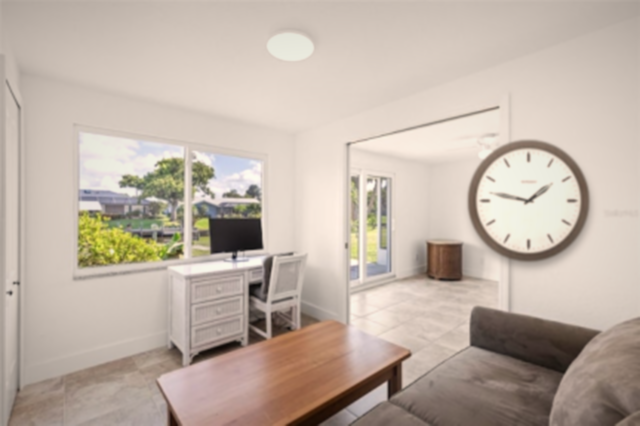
1:47
